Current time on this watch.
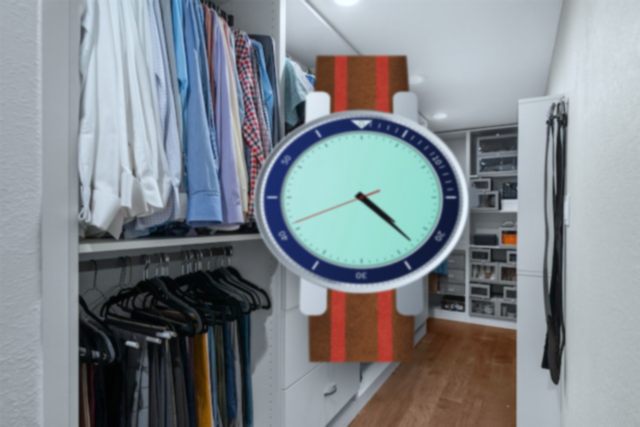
4:22:41
